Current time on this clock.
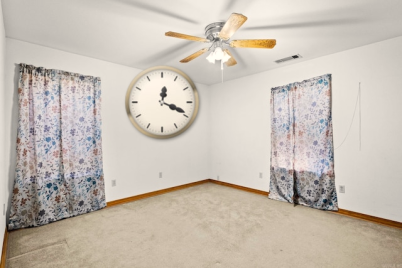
12:19
